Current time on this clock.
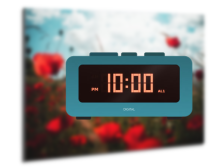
10:00
